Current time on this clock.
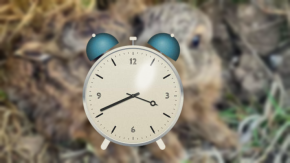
3:41
